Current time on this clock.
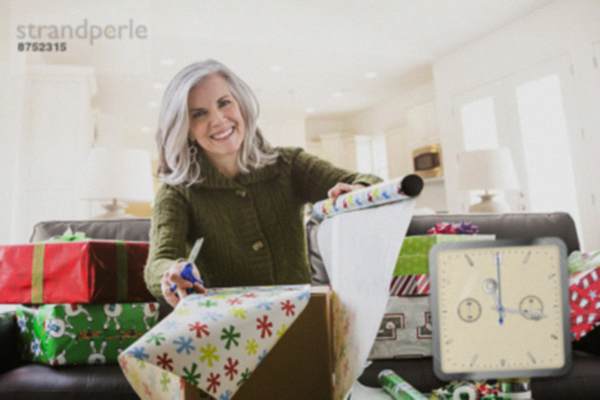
11:17
